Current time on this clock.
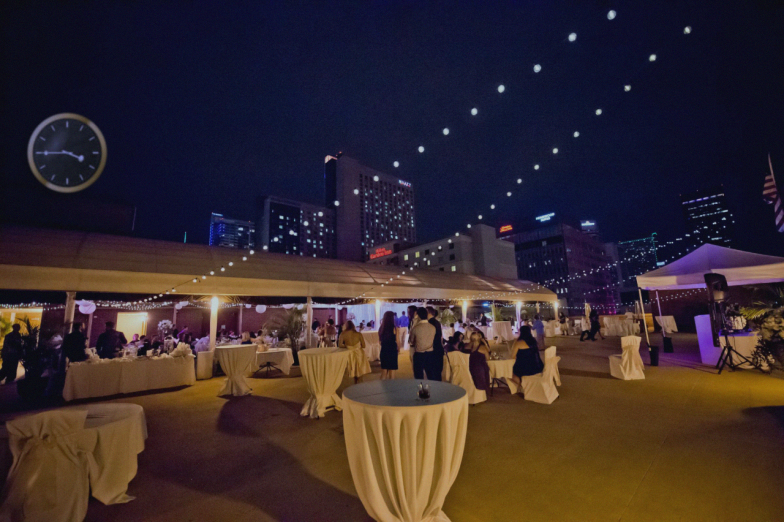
3:45
